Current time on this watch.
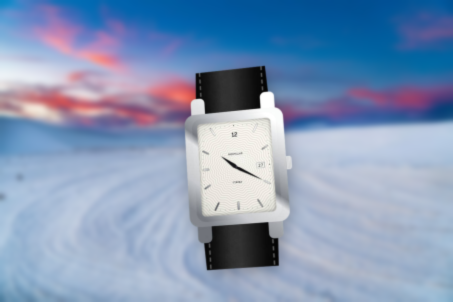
10:20
